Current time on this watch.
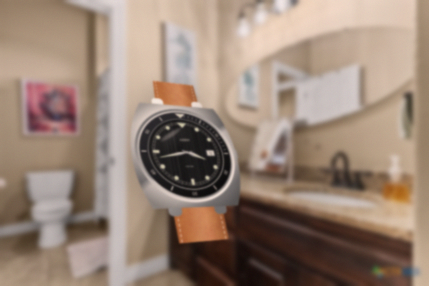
3:43
